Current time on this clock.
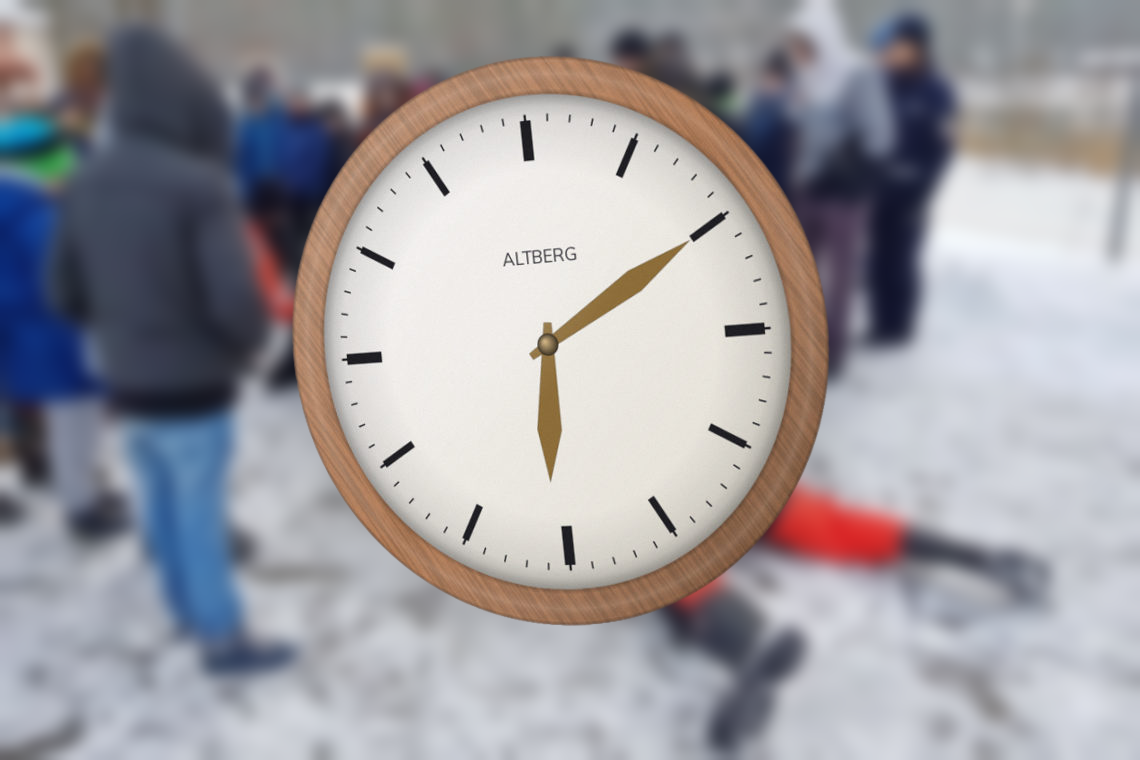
6:10
